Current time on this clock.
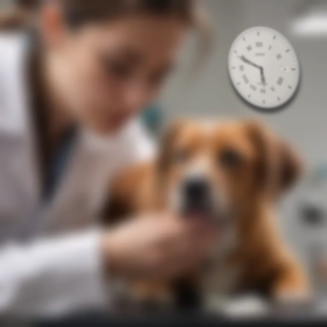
5:49
